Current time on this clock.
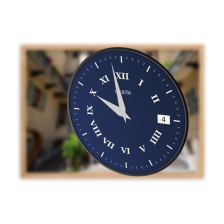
9:58
